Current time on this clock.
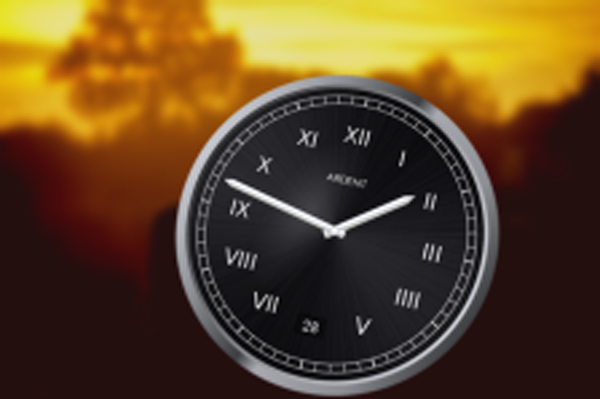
1:47
